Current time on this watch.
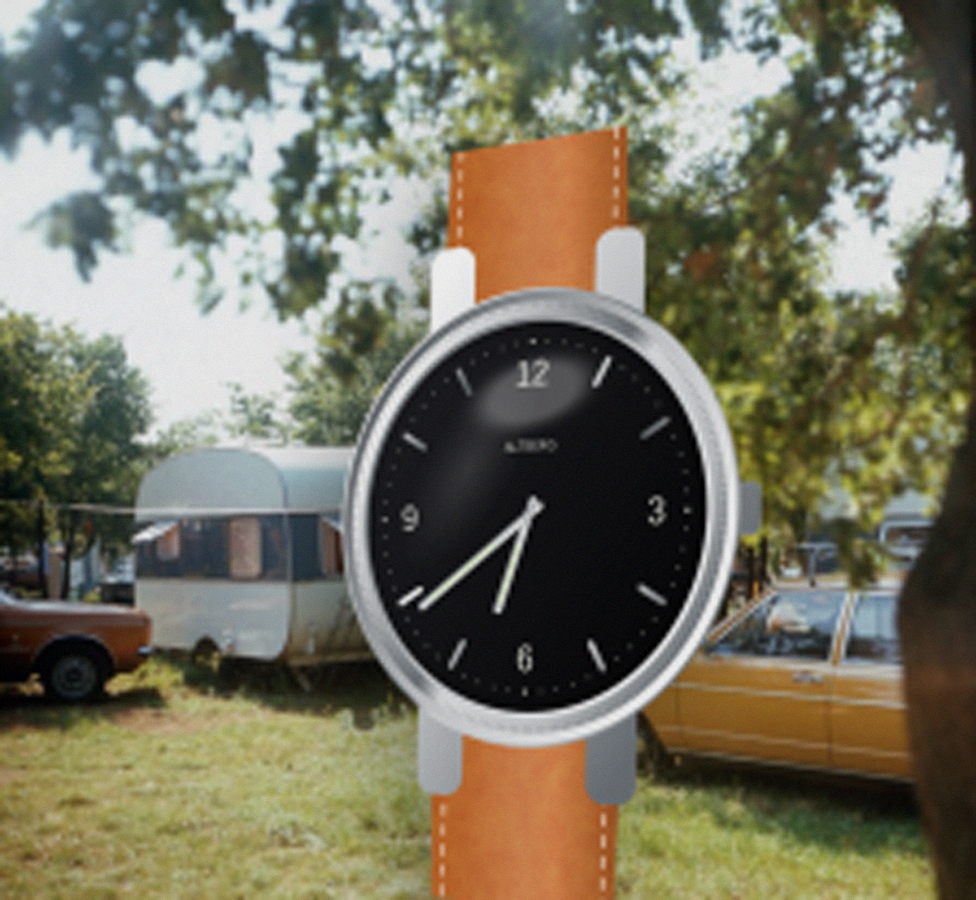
6:39
